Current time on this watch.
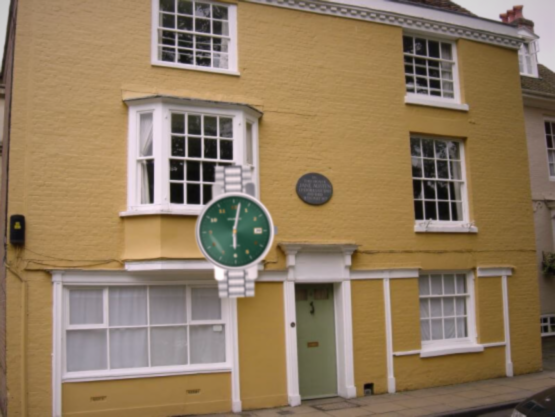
6:02
